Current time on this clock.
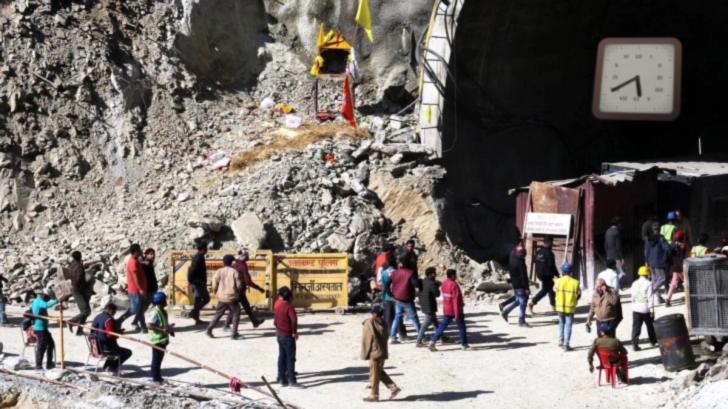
5:40
